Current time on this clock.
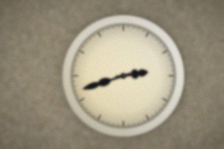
2:42
